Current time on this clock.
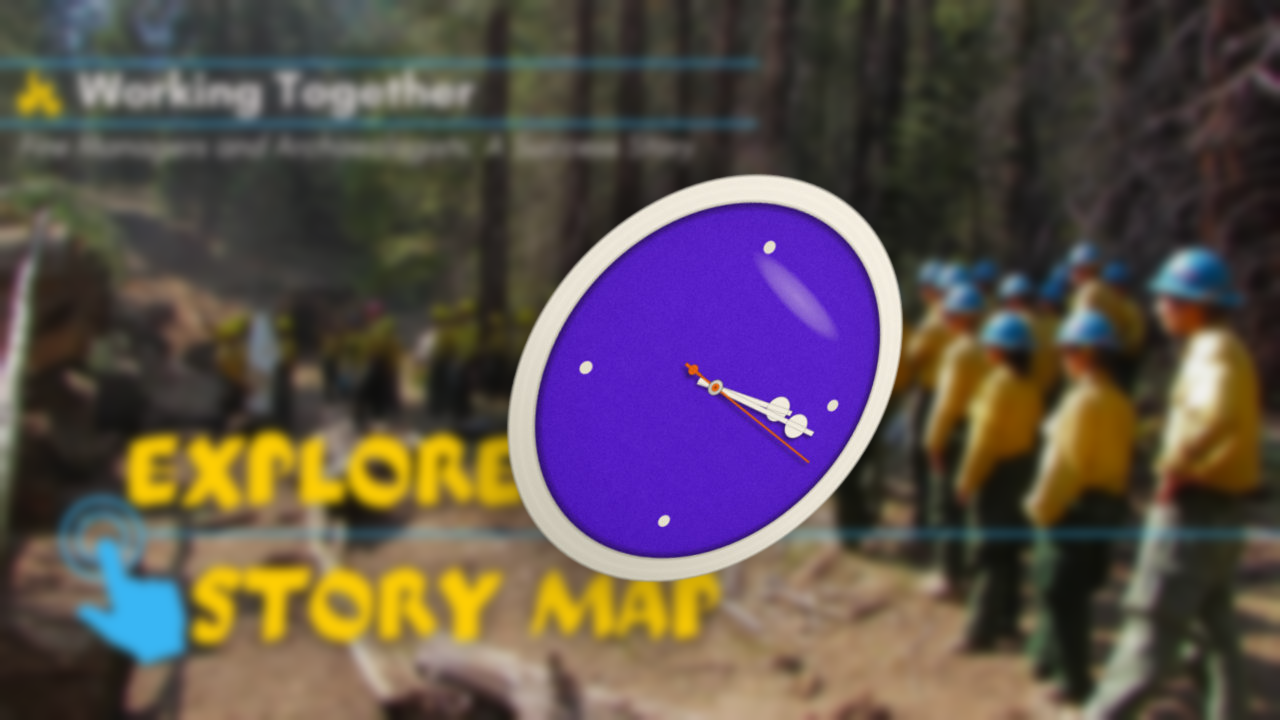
3:17:19
